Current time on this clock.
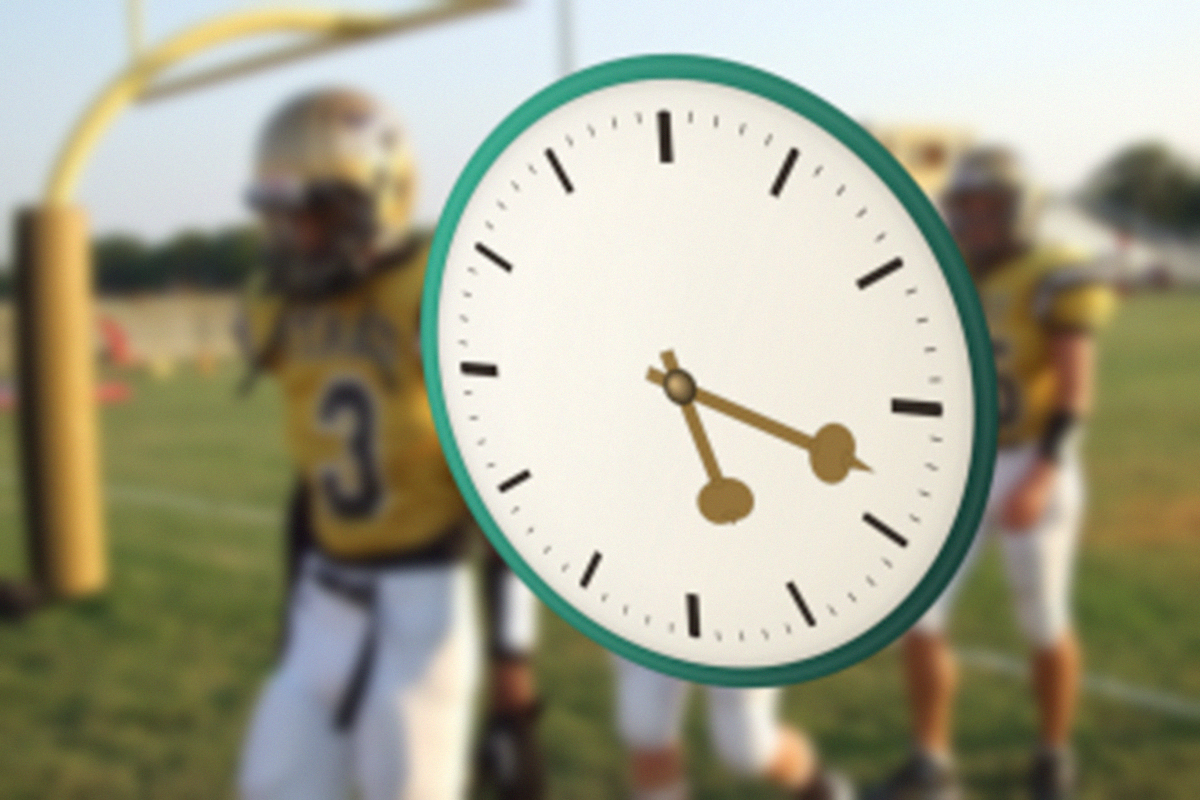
5:18
